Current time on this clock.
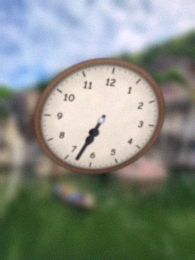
6:33
